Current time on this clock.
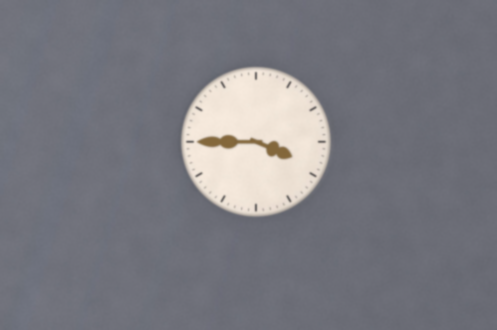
3:45
